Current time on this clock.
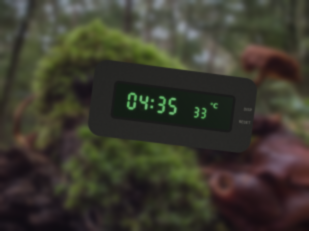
4:35
